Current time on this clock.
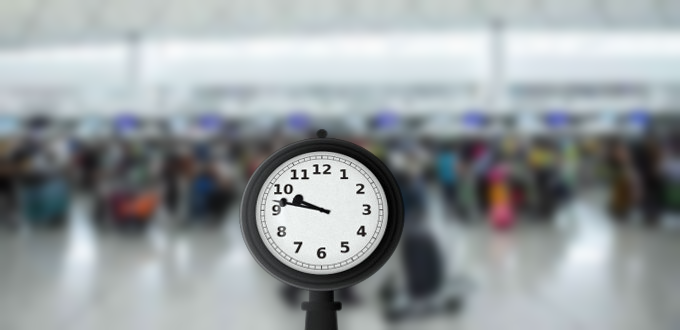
9:47
